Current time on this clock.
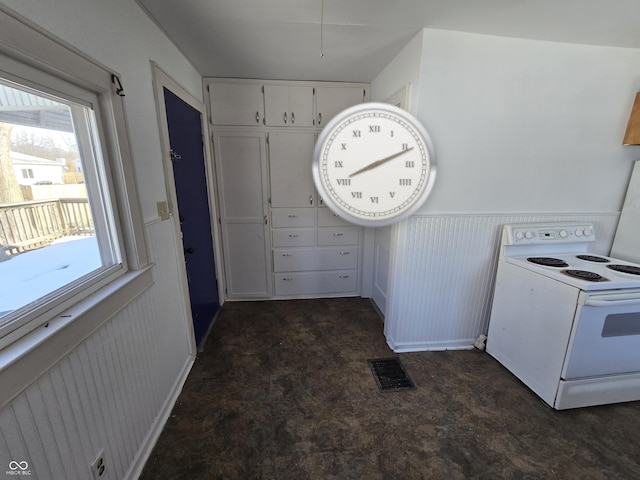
8:11
